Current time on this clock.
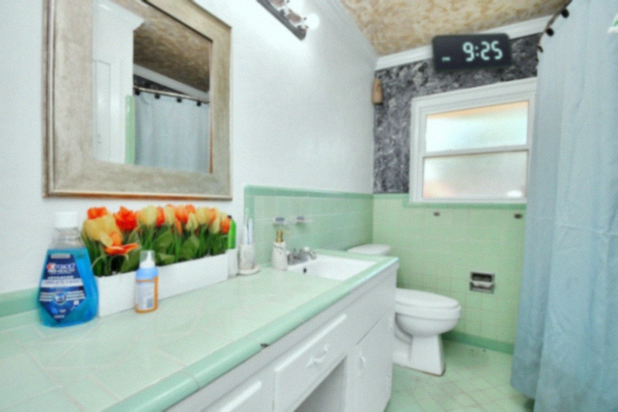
9:25
